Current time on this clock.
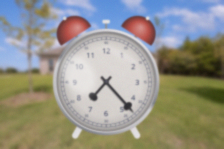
7:23
